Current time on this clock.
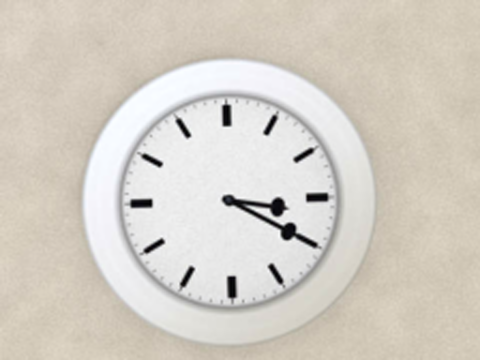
3:20
